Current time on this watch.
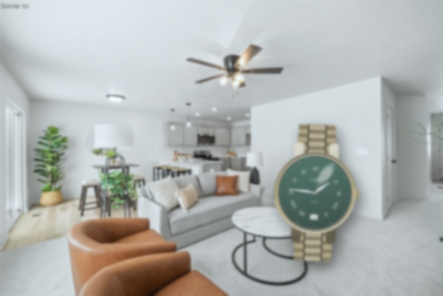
1:46
